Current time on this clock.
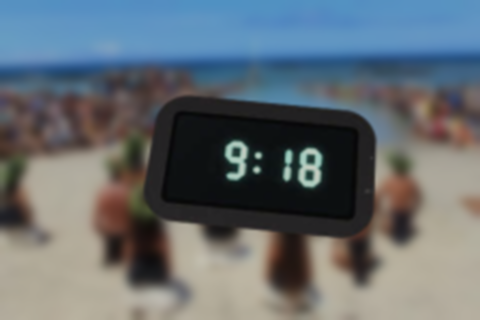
9:18
